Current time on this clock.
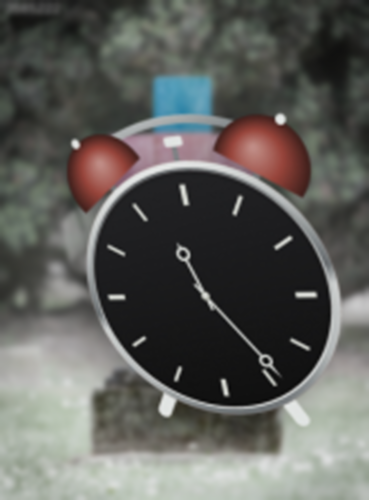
11:24
